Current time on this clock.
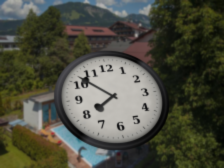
7:52
